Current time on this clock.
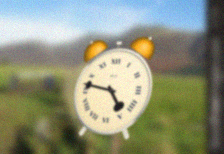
4:47
